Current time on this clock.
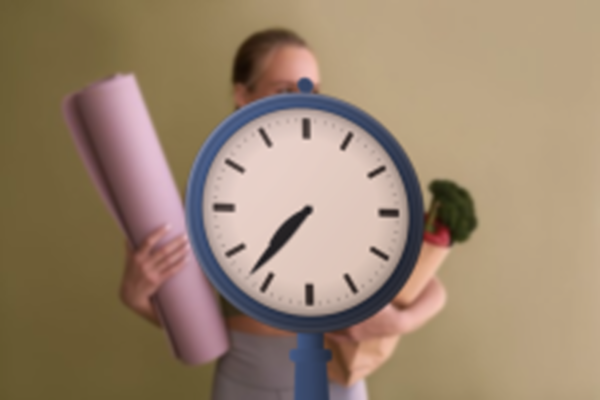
7:37
